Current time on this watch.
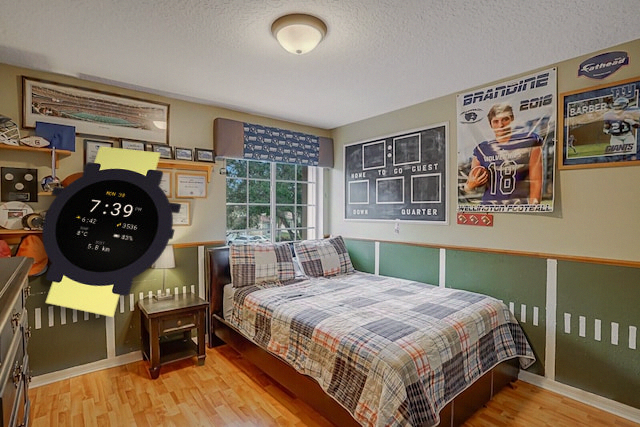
7:39
